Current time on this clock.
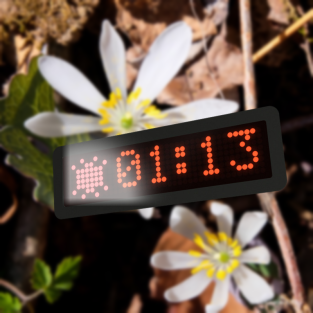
1:13
